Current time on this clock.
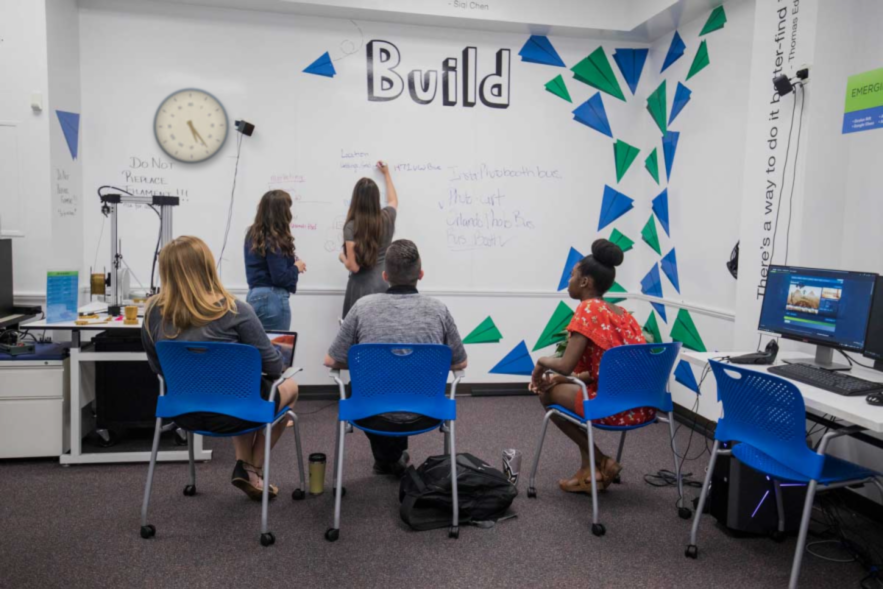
5:24
